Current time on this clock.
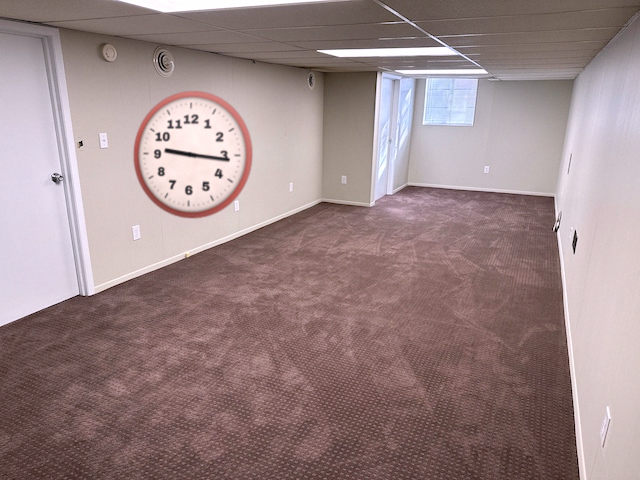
9:16
